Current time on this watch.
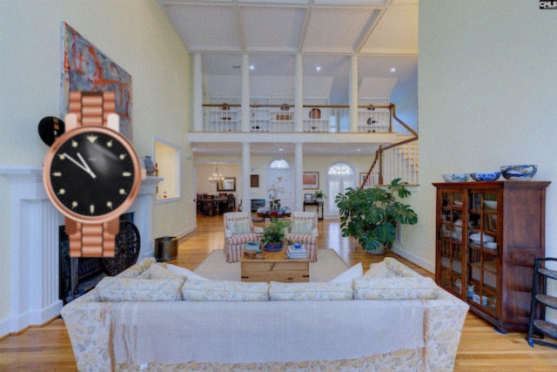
10:51
